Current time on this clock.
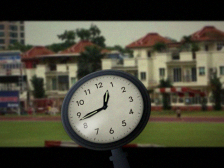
12:43
